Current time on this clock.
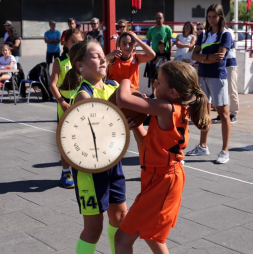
11:29
